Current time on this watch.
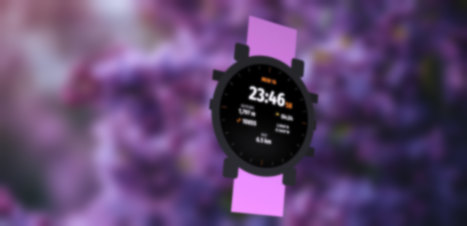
23:46
